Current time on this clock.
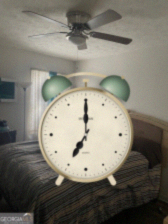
7:00
